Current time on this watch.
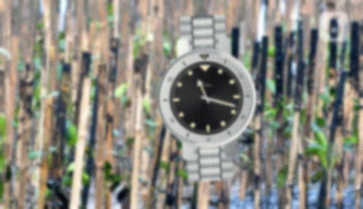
11:18
